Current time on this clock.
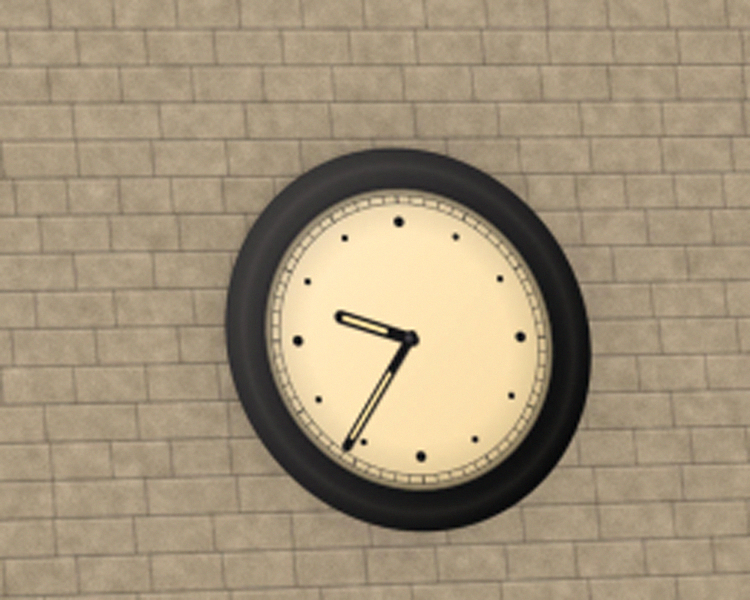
9:36
